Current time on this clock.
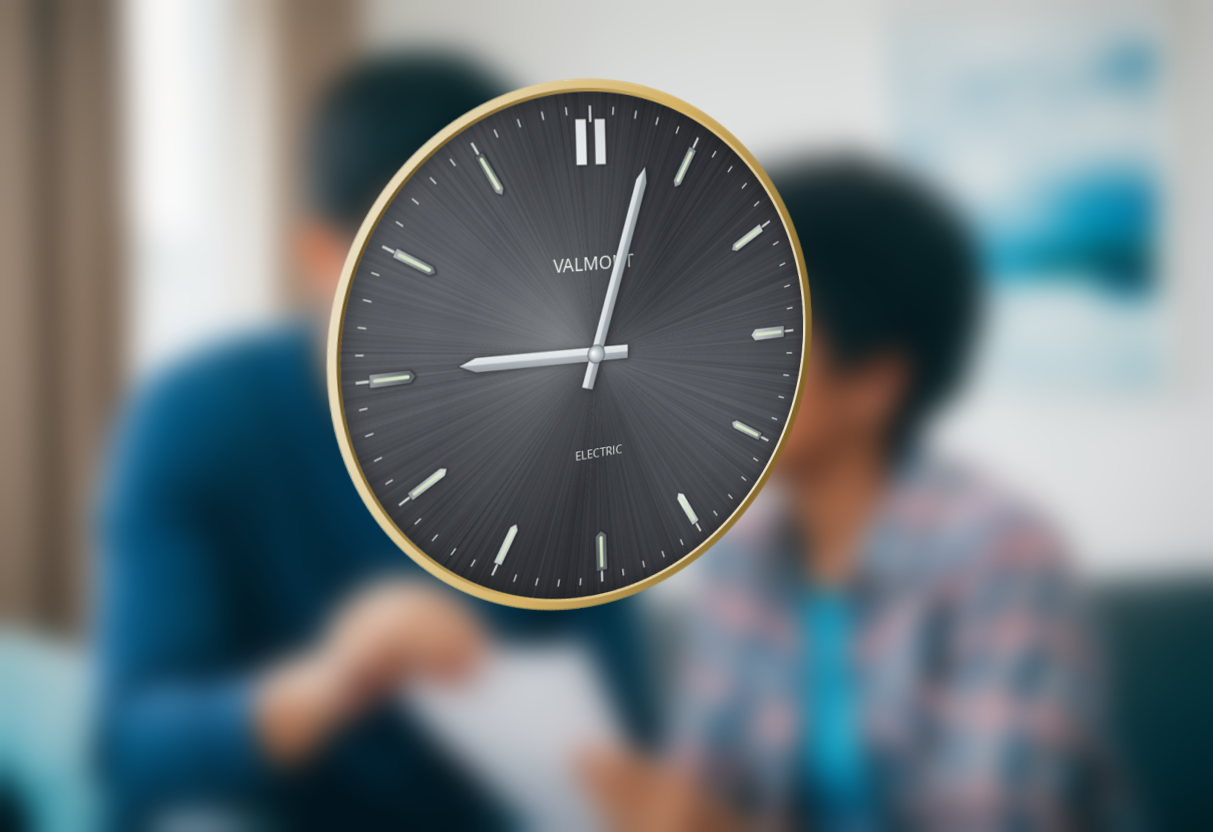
9:03
